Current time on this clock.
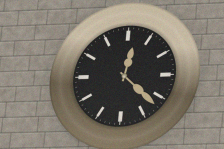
12:22
